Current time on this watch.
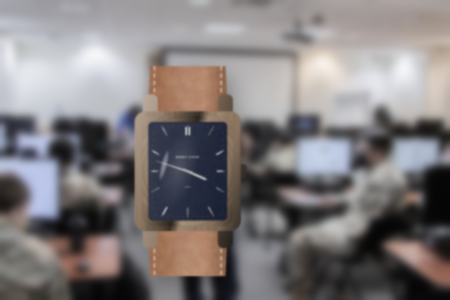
3:48
